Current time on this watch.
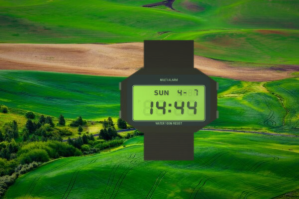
14:44
